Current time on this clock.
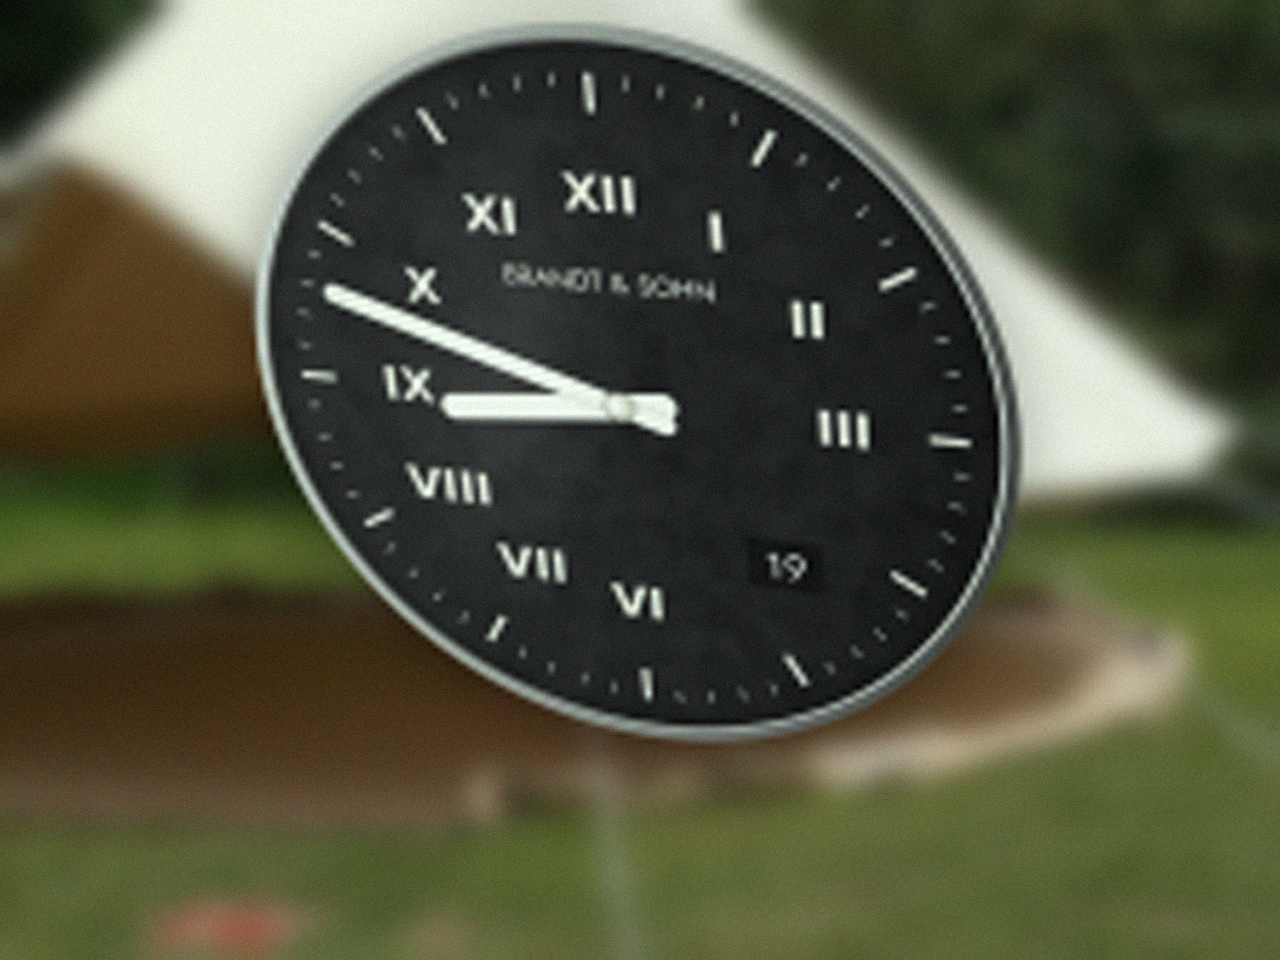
8:48
